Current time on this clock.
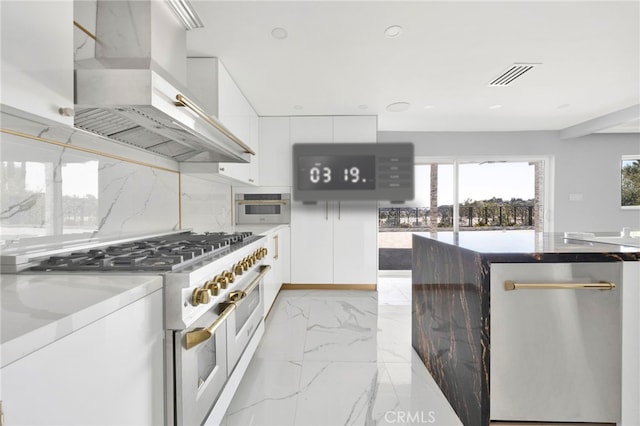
3:19
